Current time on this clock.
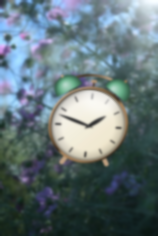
1:48
